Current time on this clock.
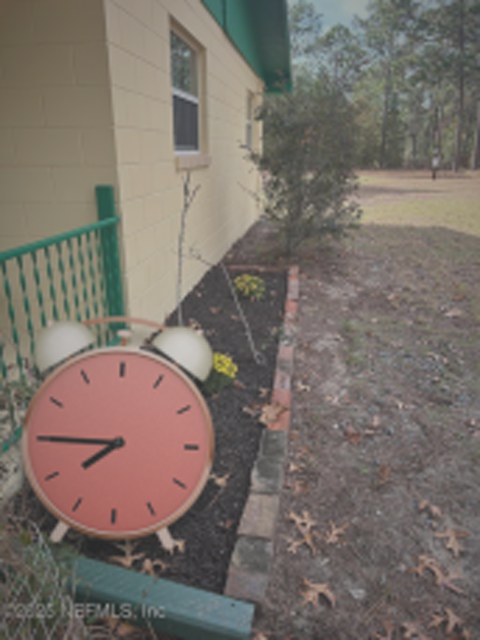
7:45
